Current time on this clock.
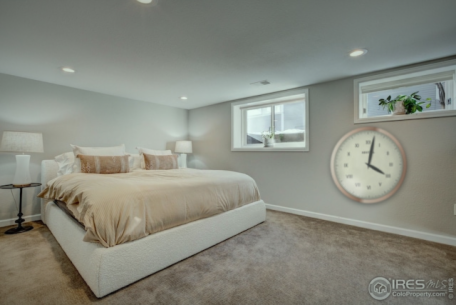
4:02
